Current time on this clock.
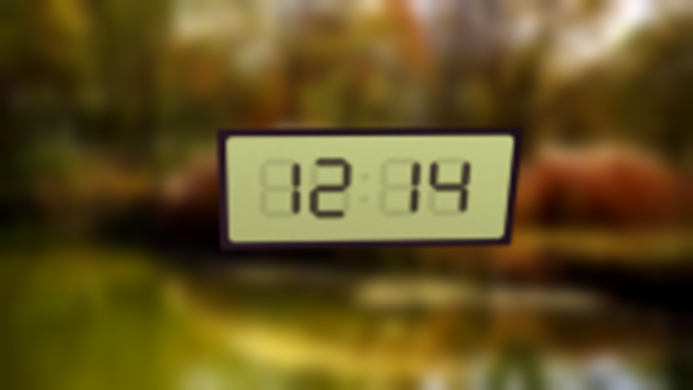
12:14
